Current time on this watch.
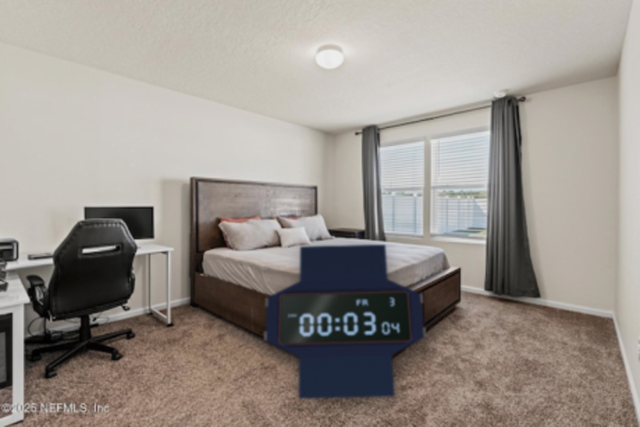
0:03:04
